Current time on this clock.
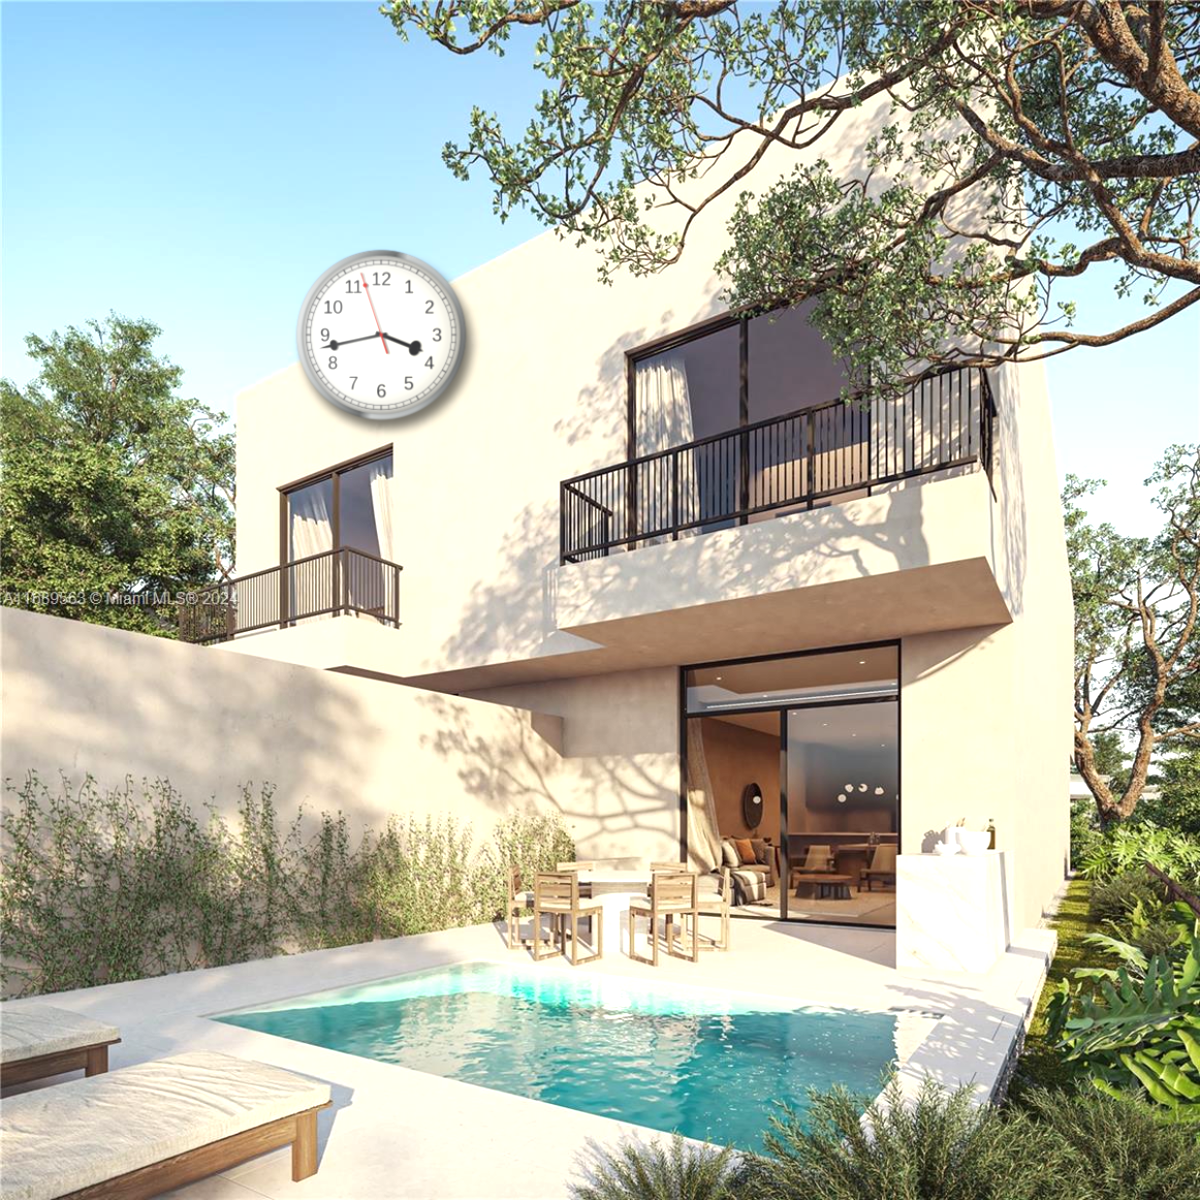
3:42:57
